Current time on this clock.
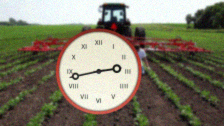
2:43
